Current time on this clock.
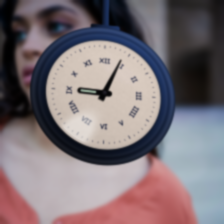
9:04
